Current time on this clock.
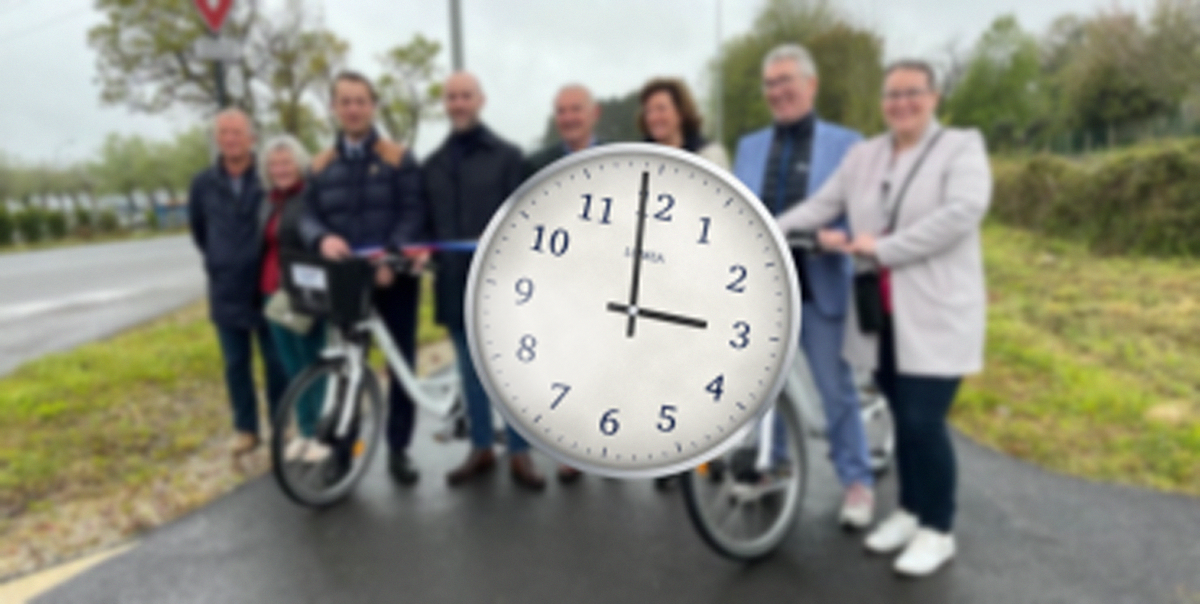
2:59
